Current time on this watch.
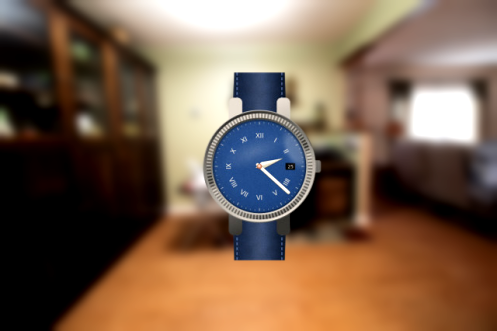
2:22
